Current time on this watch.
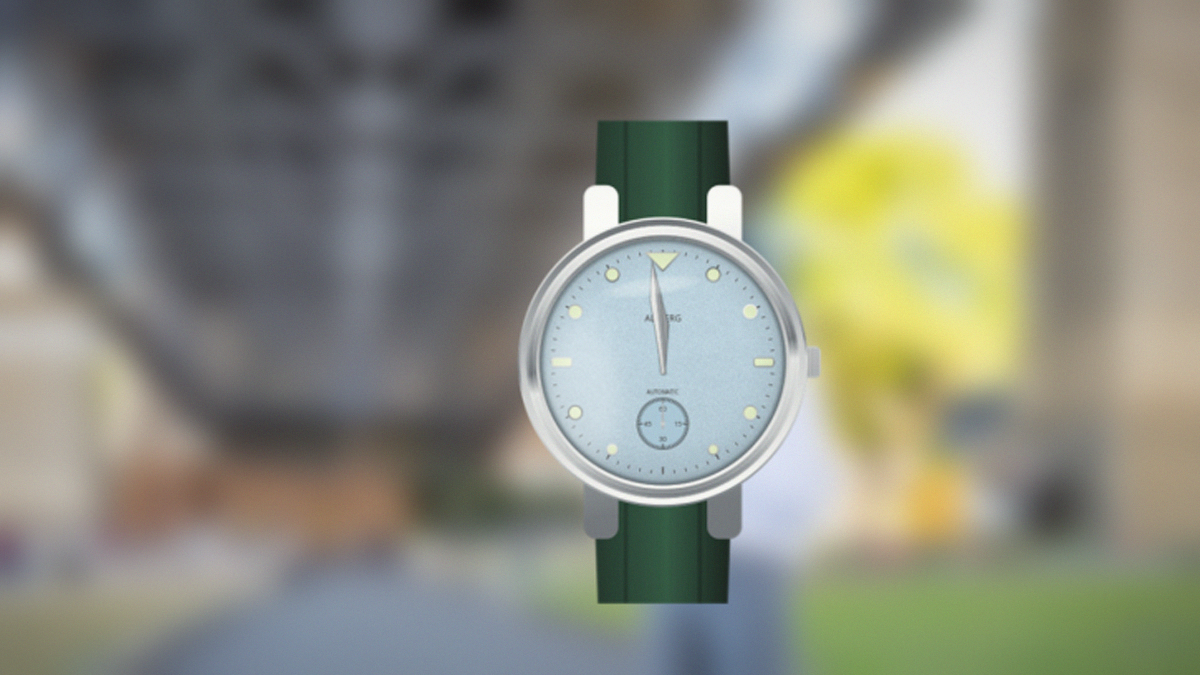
11:59
